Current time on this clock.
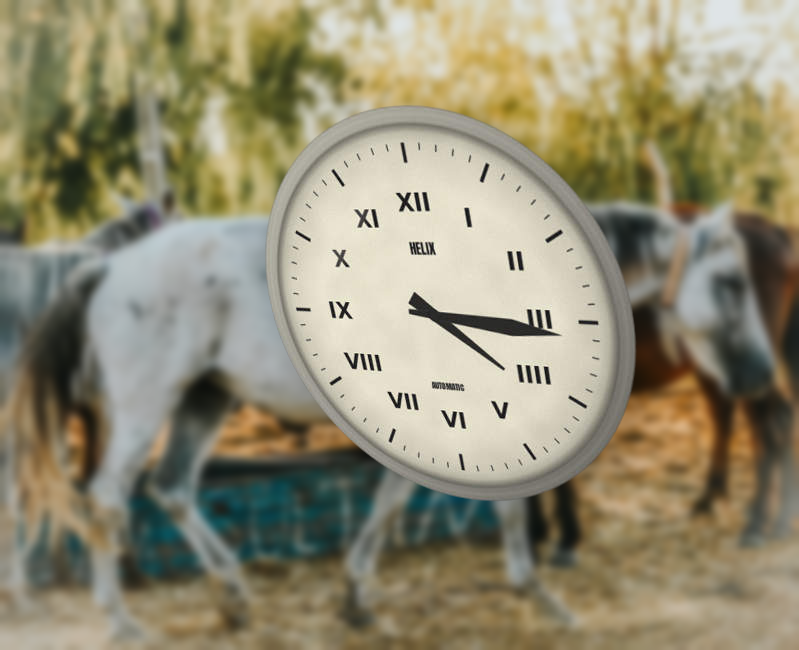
4:16
